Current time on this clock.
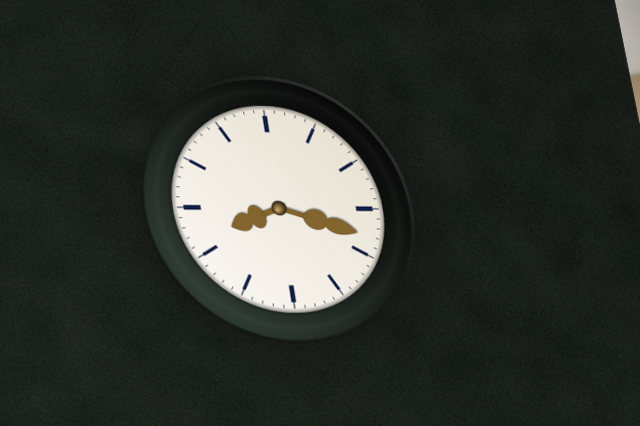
8:18
